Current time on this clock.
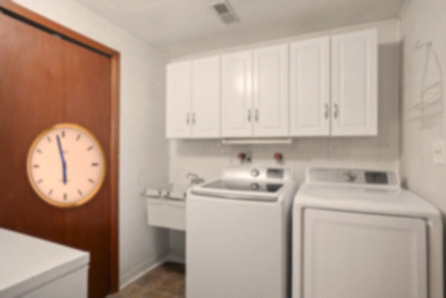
5:58
